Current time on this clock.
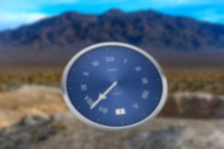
7:38
